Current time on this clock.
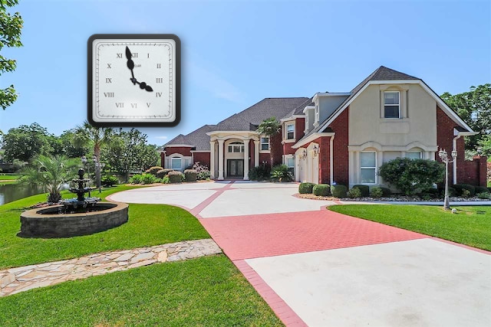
3:58
